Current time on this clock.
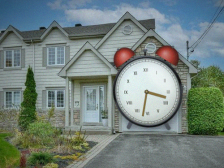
3:32
